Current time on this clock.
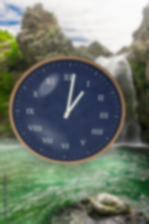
1:01
